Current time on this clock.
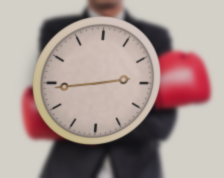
2:44
